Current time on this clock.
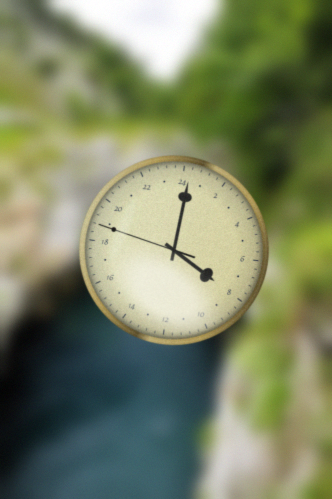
8:00:47
